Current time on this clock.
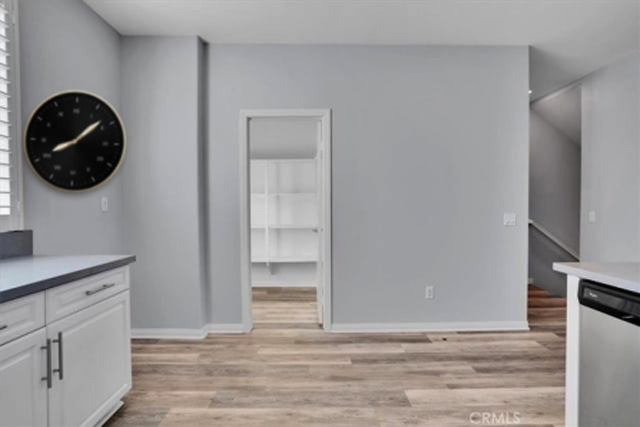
8:08
